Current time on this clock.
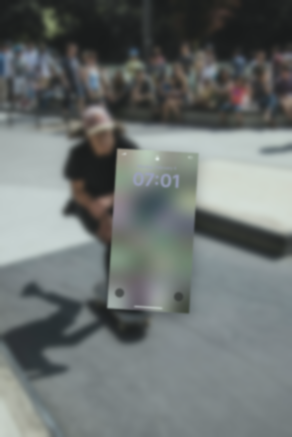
7:01
